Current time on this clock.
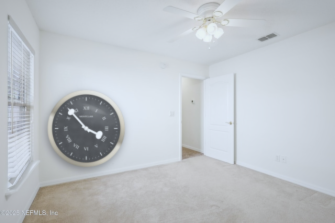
3:53
